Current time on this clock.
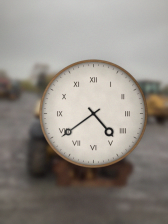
4:39
